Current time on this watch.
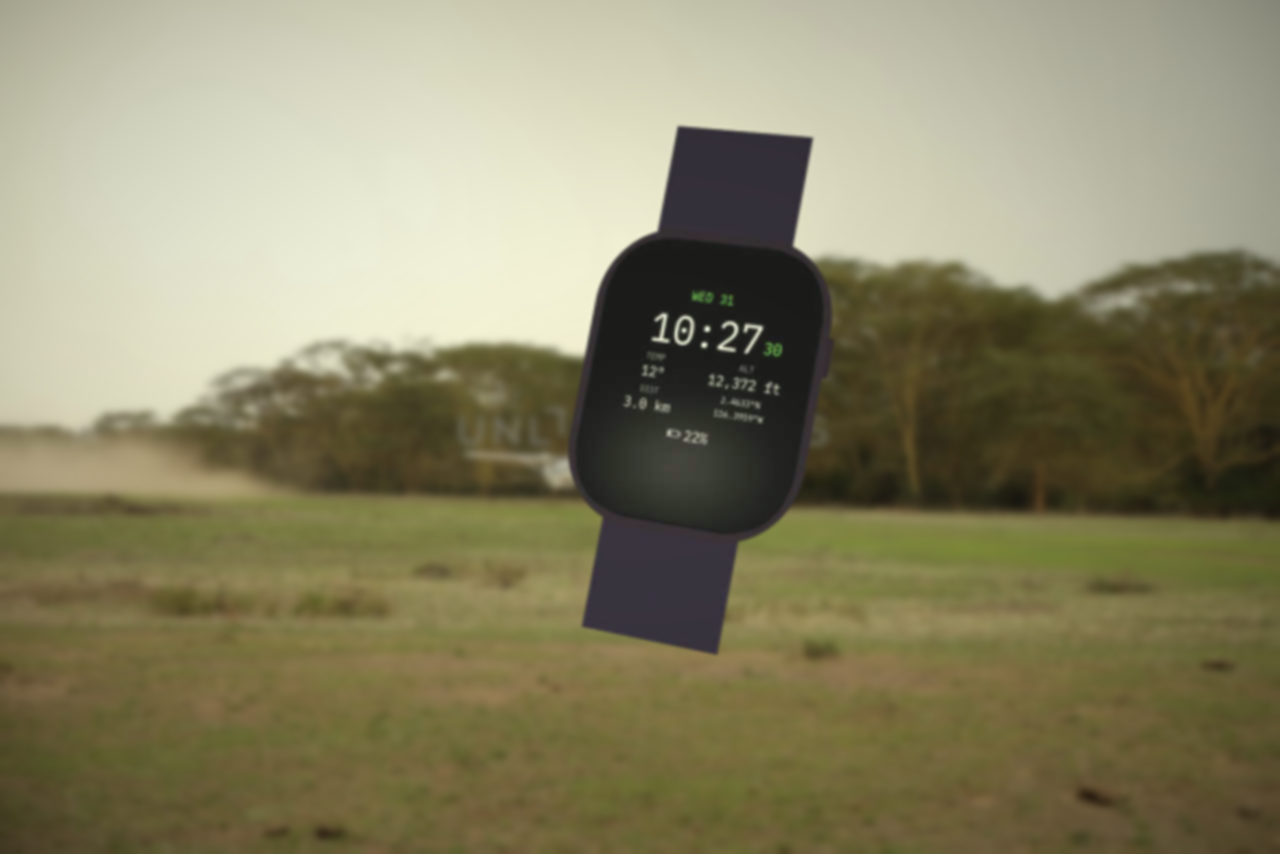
10:27
